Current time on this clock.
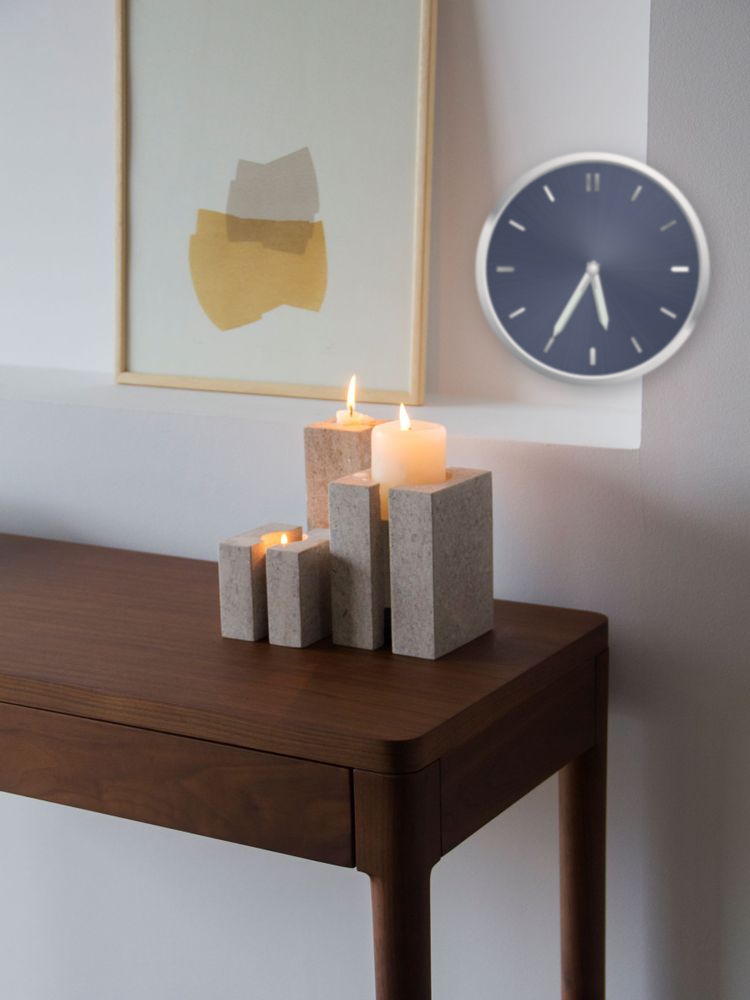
5:35
